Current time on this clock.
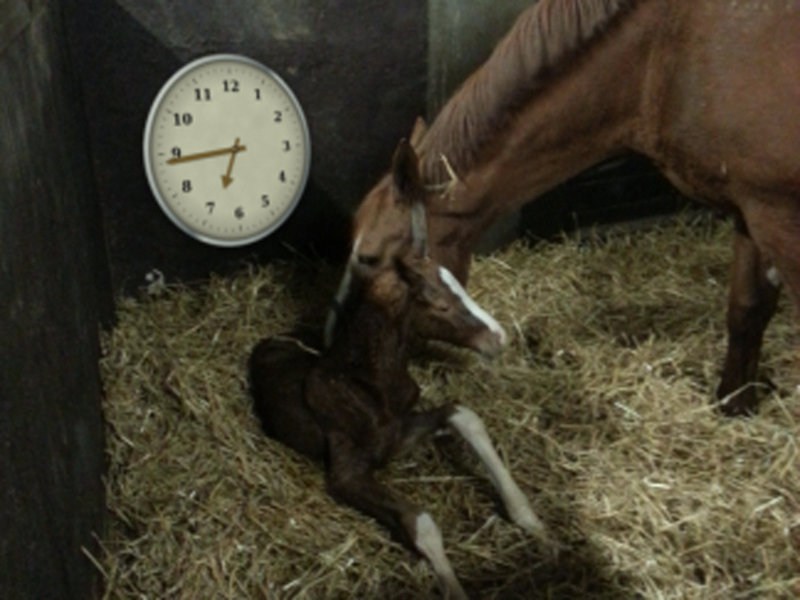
6:44
